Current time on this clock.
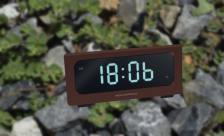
18:06
